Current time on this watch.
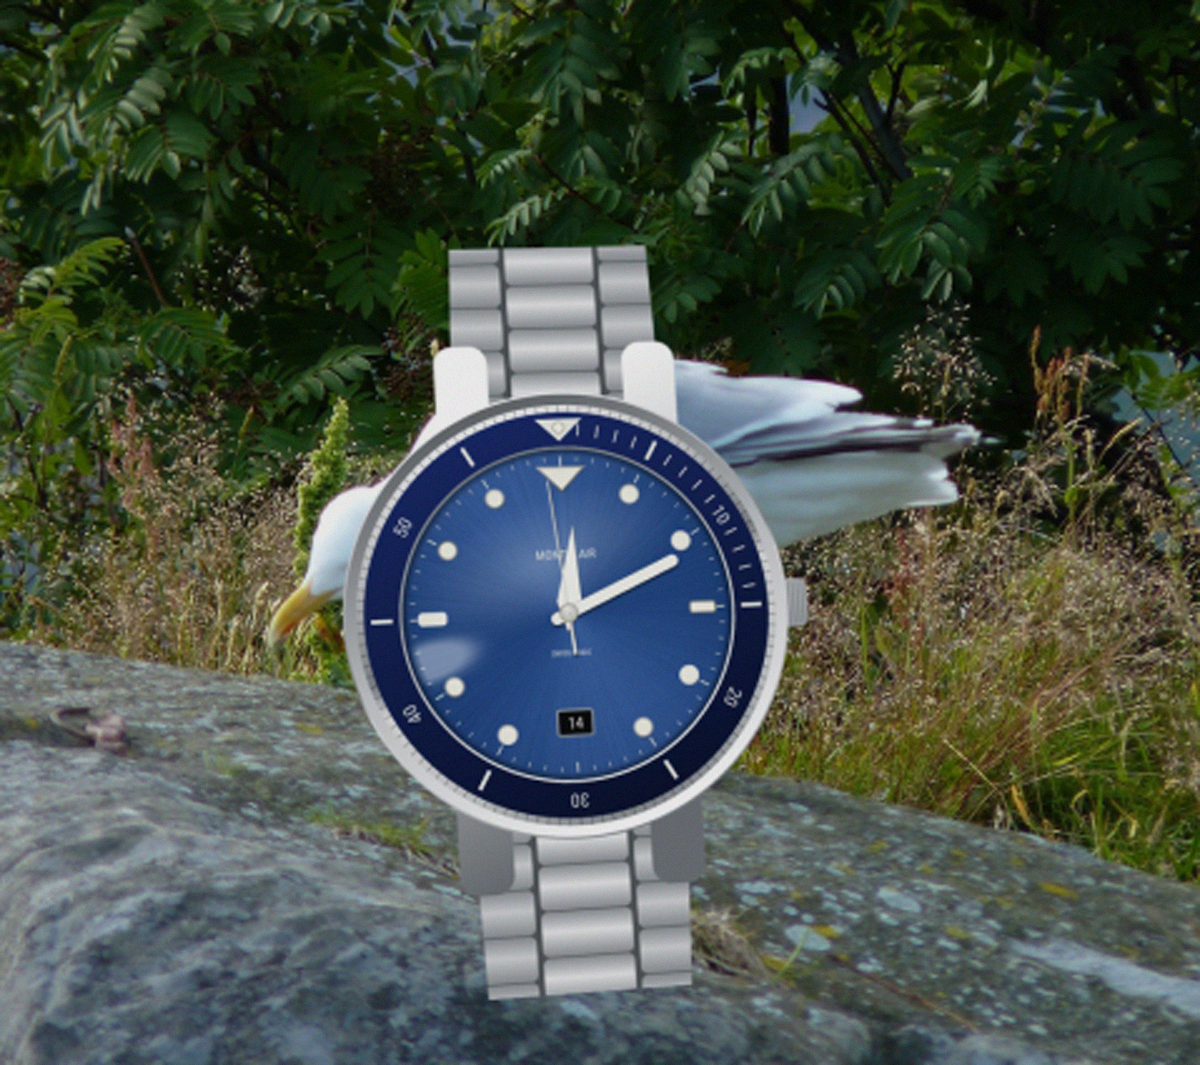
12:10:59
